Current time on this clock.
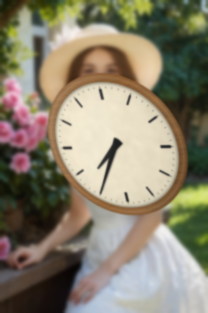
7:35
